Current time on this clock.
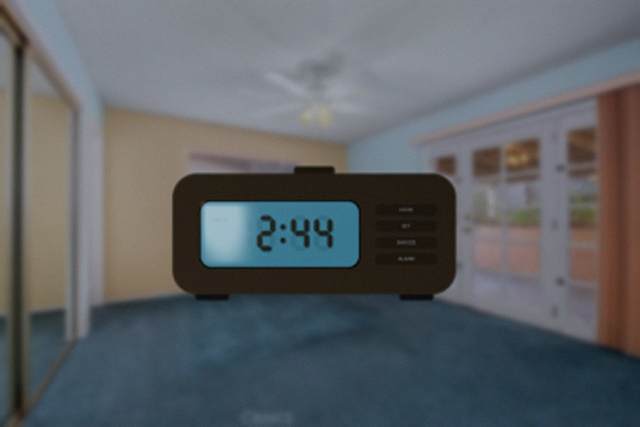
2:44
